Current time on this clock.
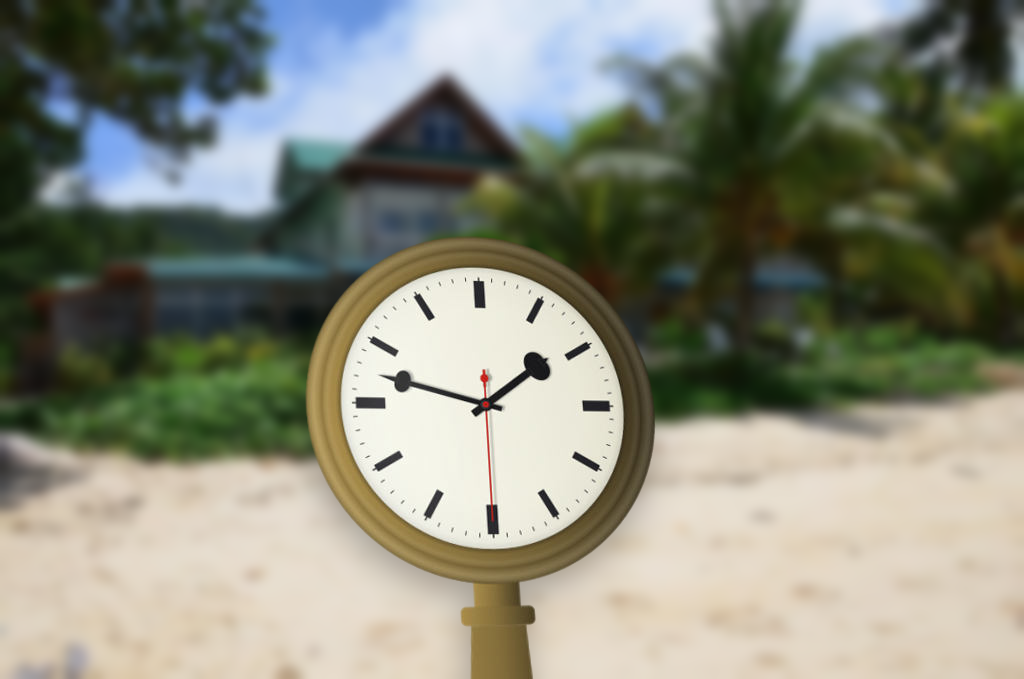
1:47:30
